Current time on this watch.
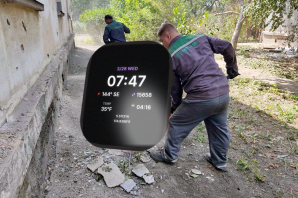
7:47
